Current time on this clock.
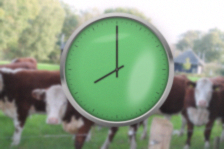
8:00
